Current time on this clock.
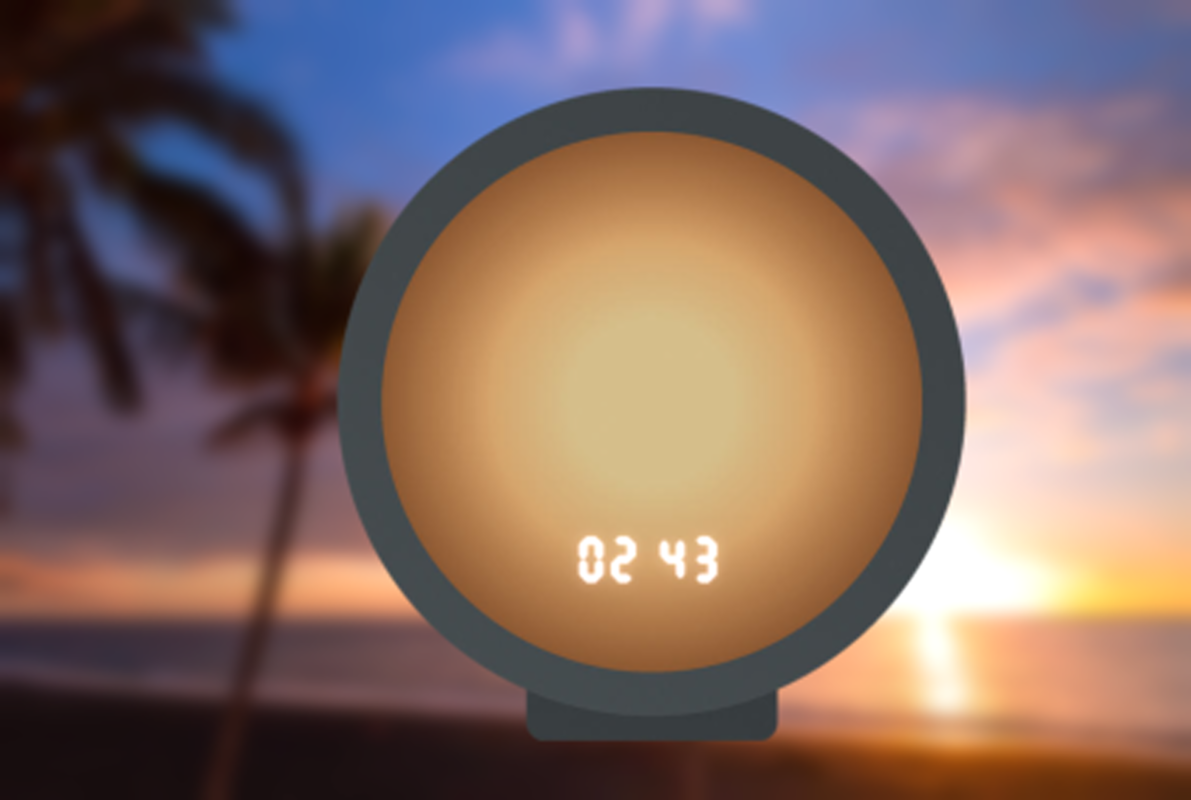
2:43
